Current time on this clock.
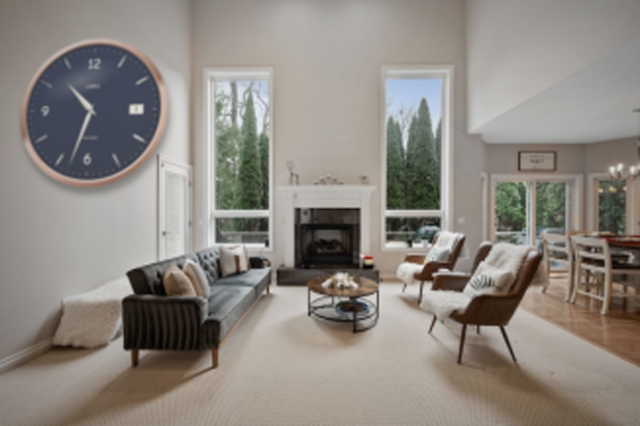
10:33
